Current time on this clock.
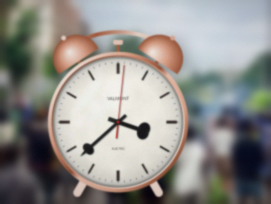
3:38:01
